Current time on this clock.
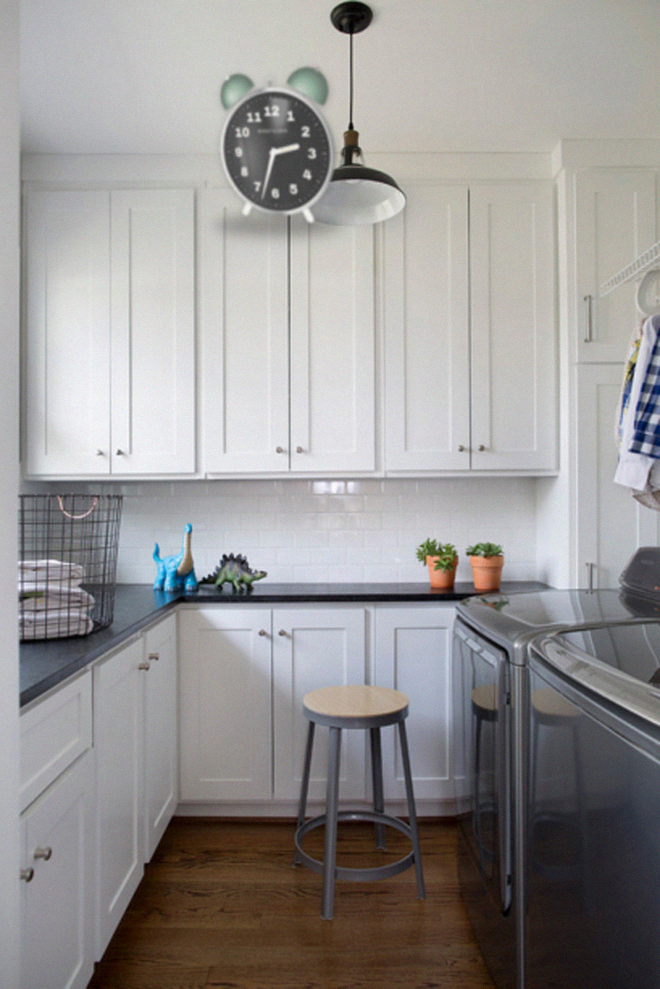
2:33
